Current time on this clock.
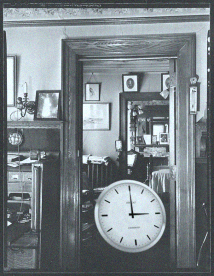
3:00
